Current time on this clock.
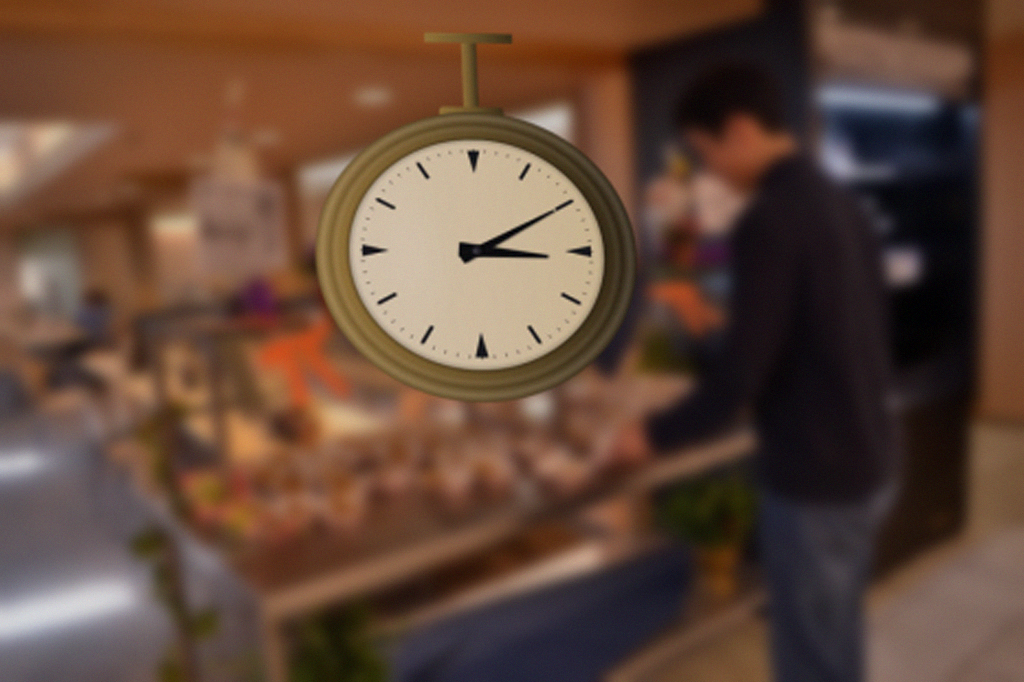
3:10
